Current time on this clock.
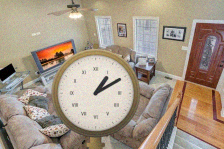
1:10
